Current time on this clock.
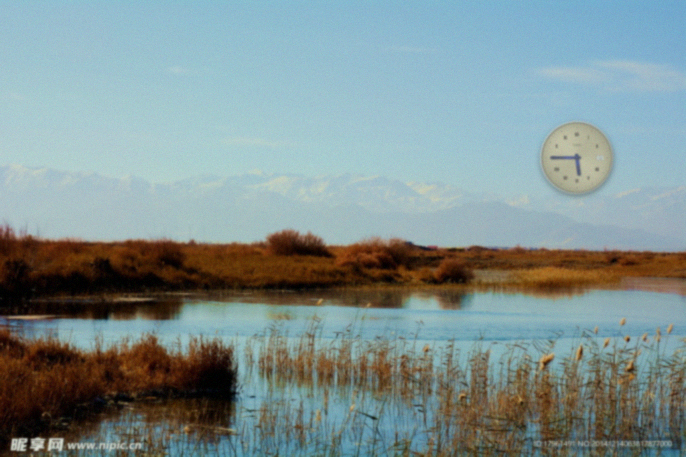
5:45
